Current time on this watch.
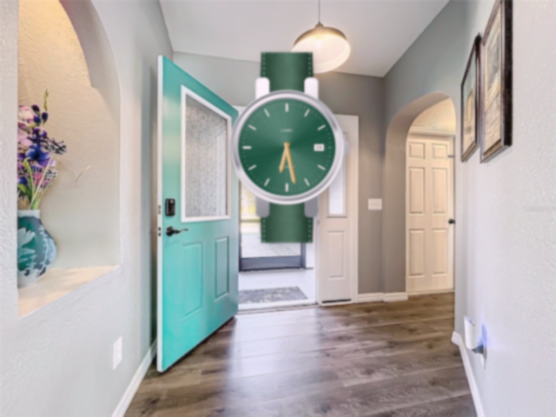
6:28
